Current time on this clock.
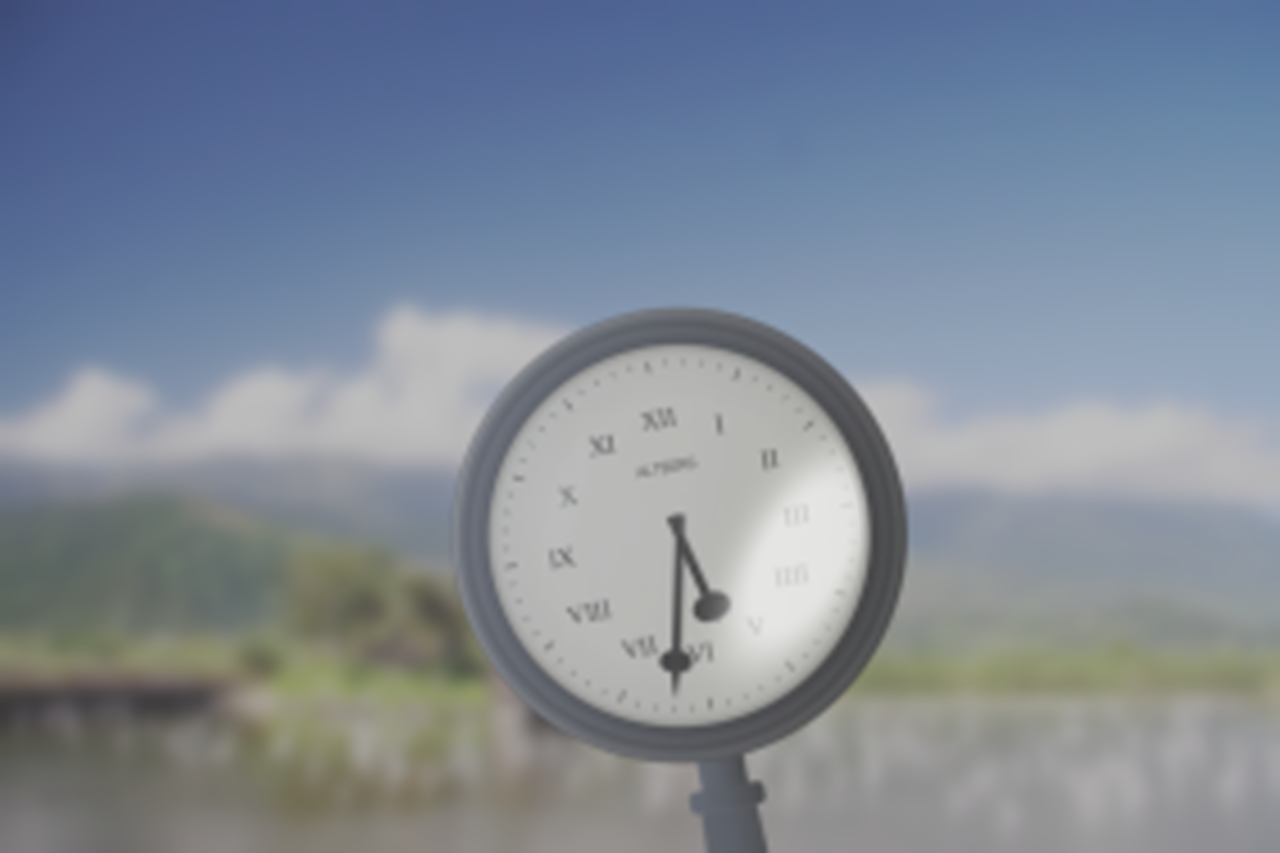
5:32
